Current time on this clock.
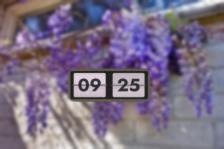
9:25
